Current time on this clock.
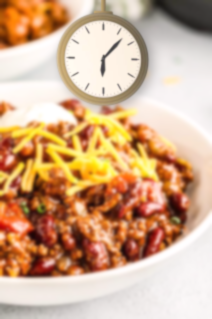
6:07
